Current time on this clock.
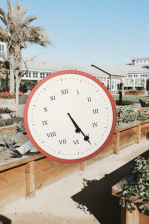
5:26
